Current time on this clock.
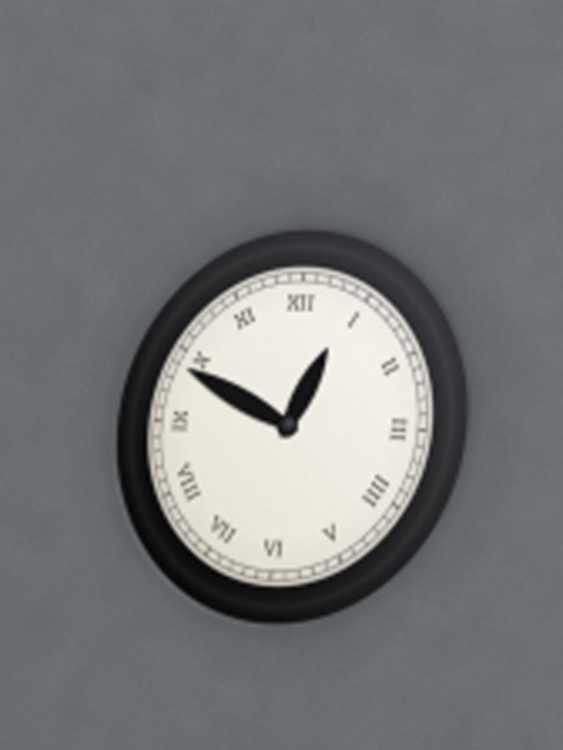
12:49
